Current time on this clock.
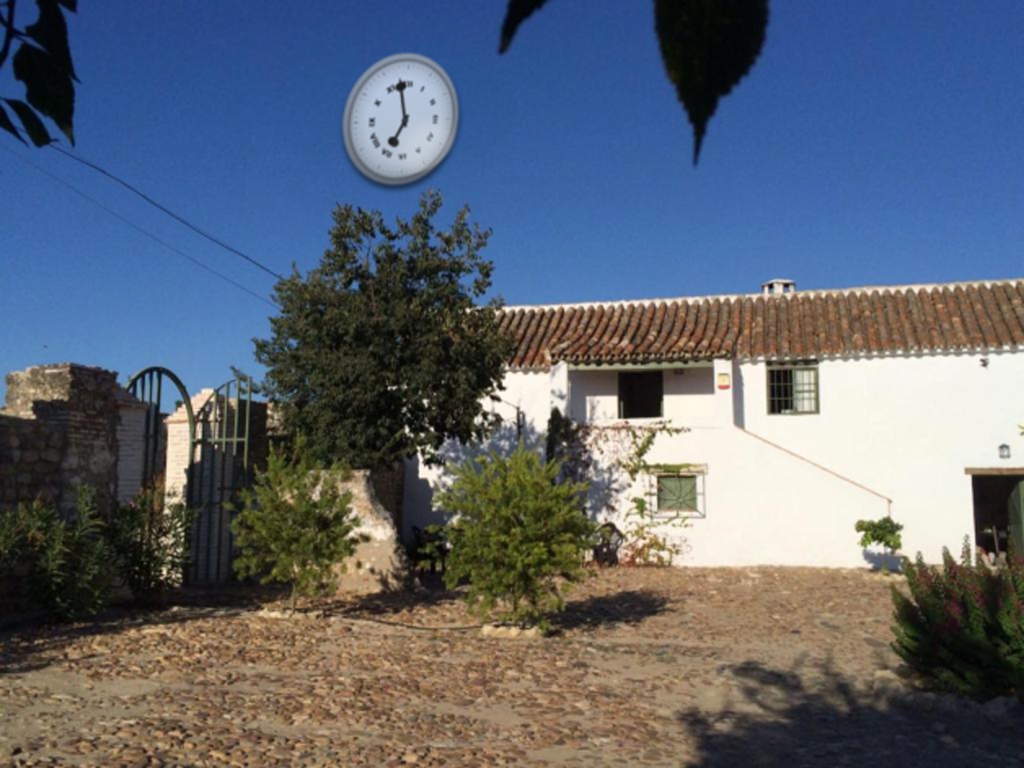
6:58
